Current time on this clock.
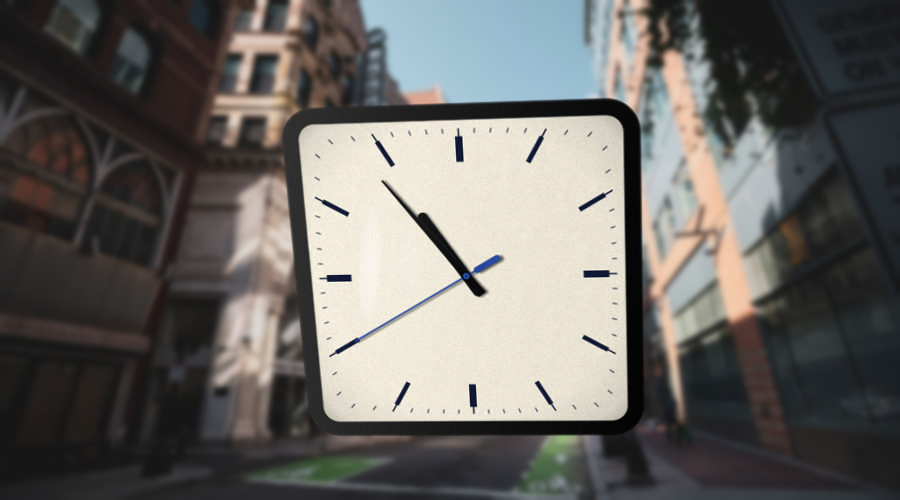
10:53:40
